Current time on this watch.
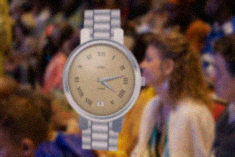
4:13
